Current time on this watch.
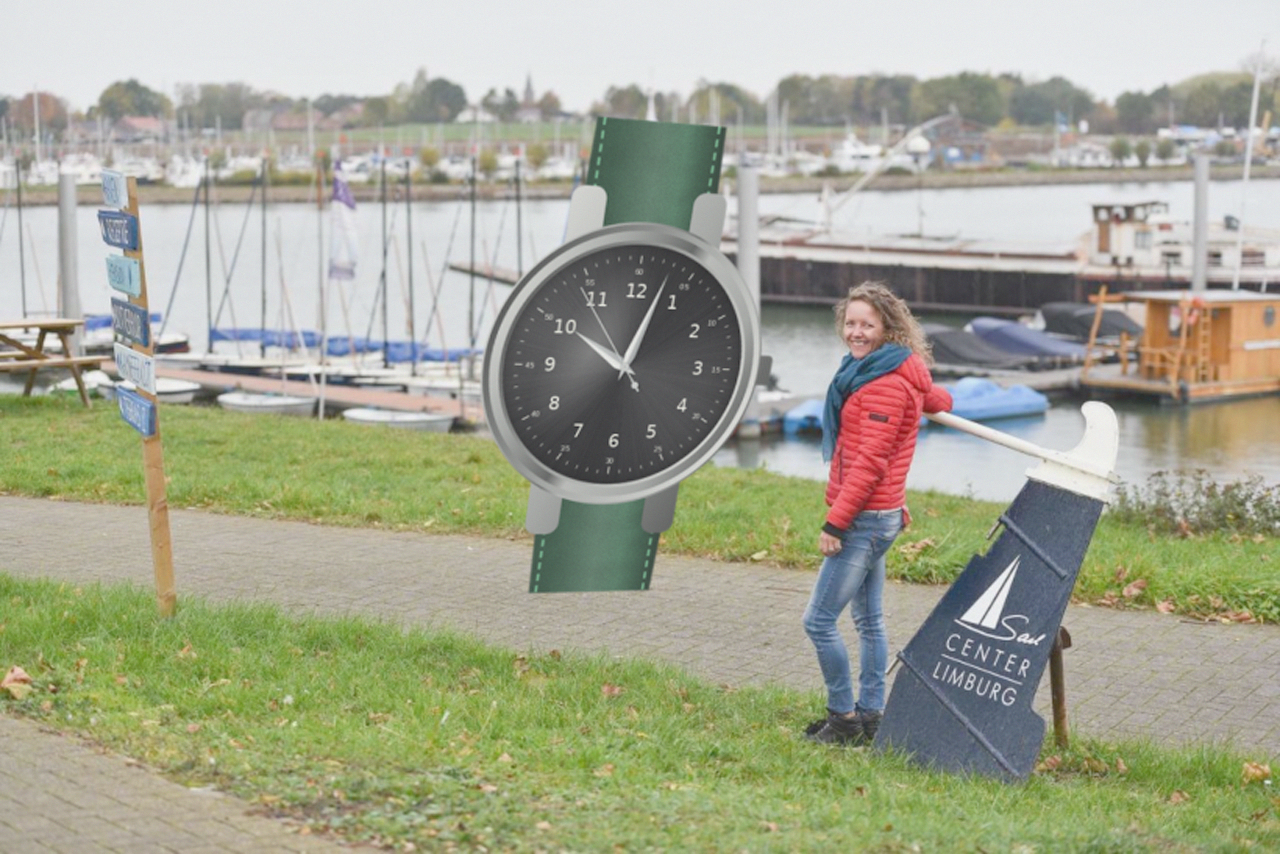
10:02:54
